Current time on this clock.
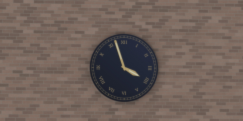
3:57
